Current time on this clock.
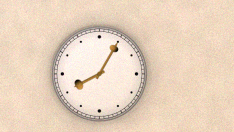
8:05
